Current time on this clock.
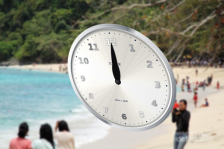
12:00
